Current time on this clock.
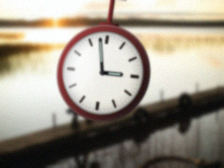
2:58
